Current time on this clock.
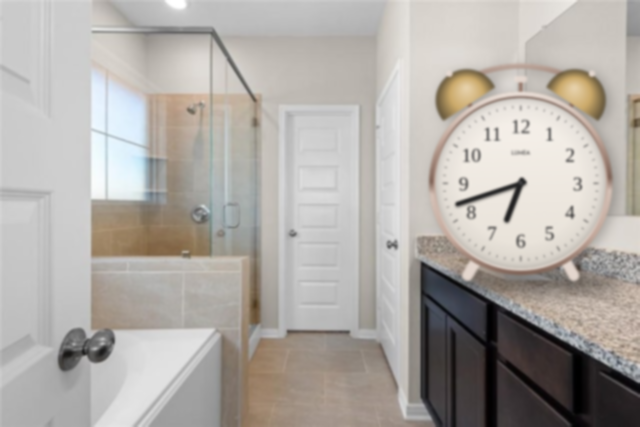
6:42
